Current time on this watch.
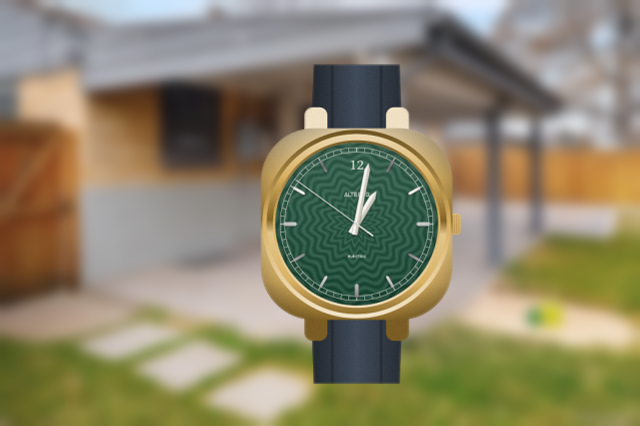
1:01:51
